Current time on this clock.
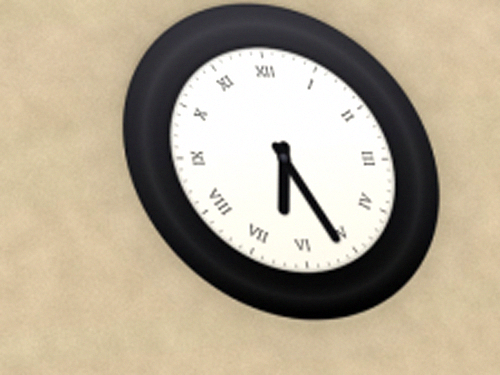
6:26
